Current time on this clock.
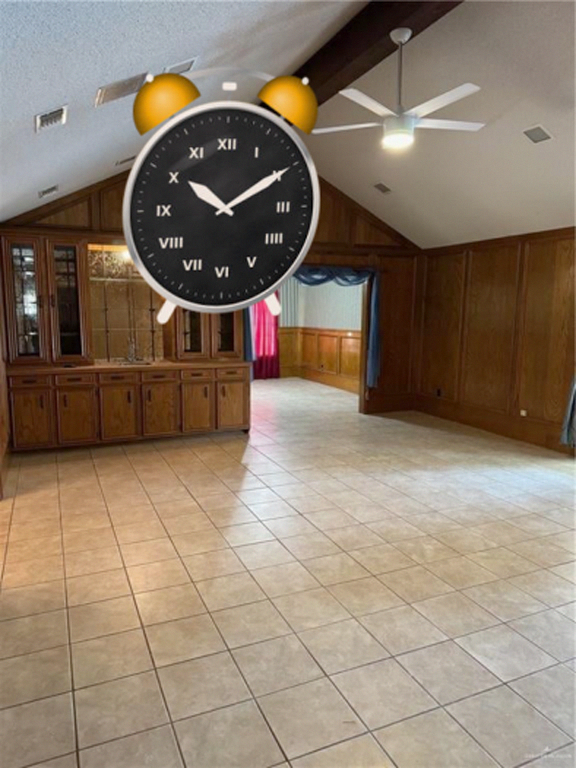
10:10
